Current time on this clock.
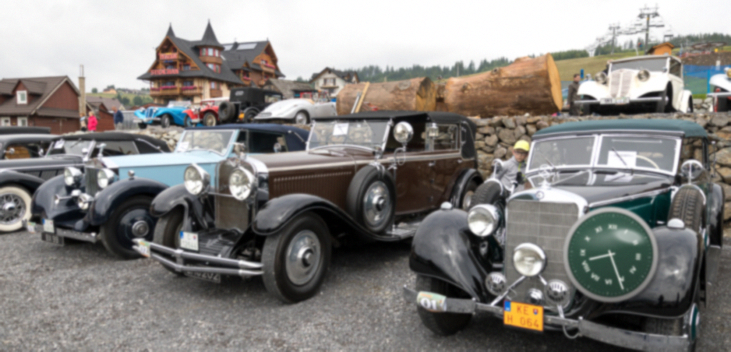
8:26
